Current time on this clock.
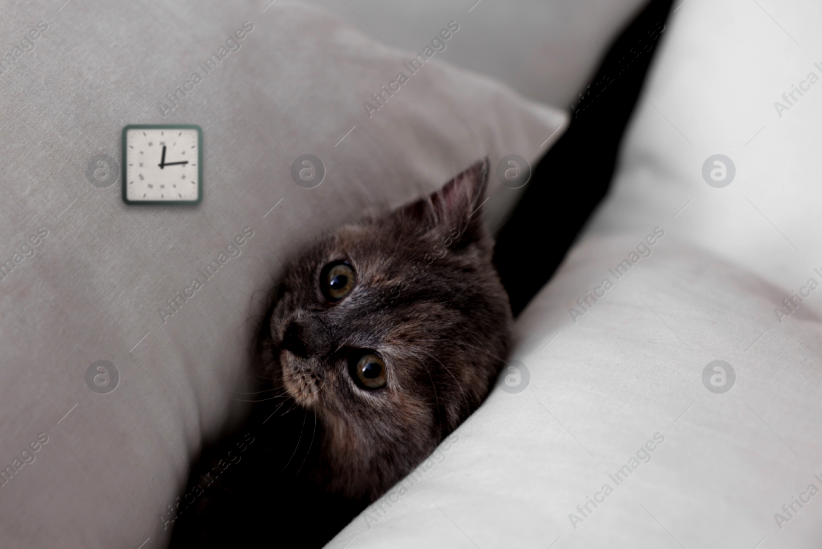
12:14
